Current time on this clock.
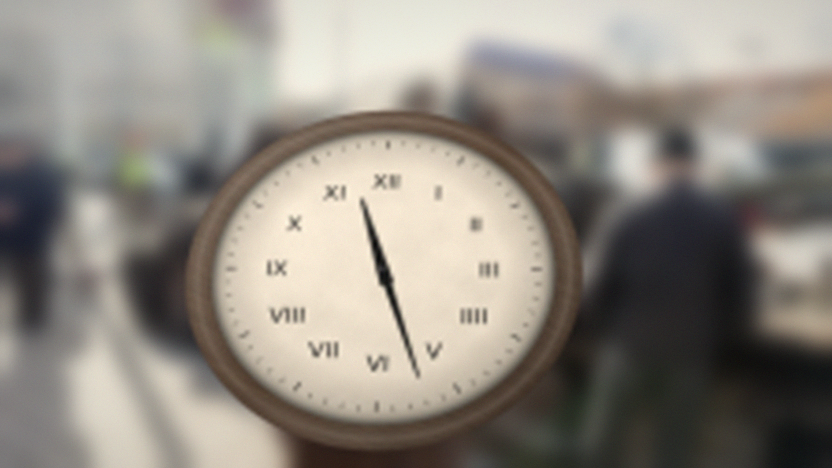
11:27
